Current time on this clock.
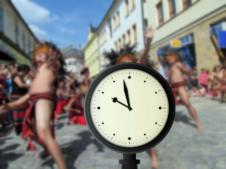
9:58
